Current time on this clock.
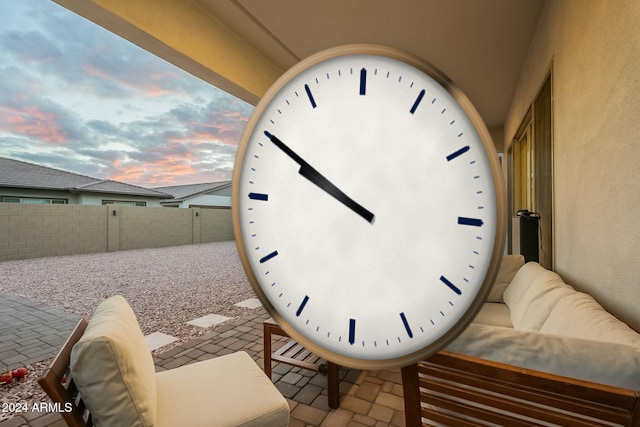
9:50
